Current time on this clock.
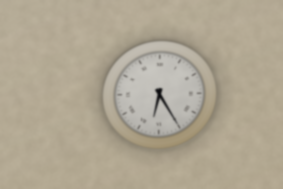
6:25
